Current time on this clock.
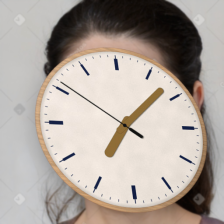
7:07:51
